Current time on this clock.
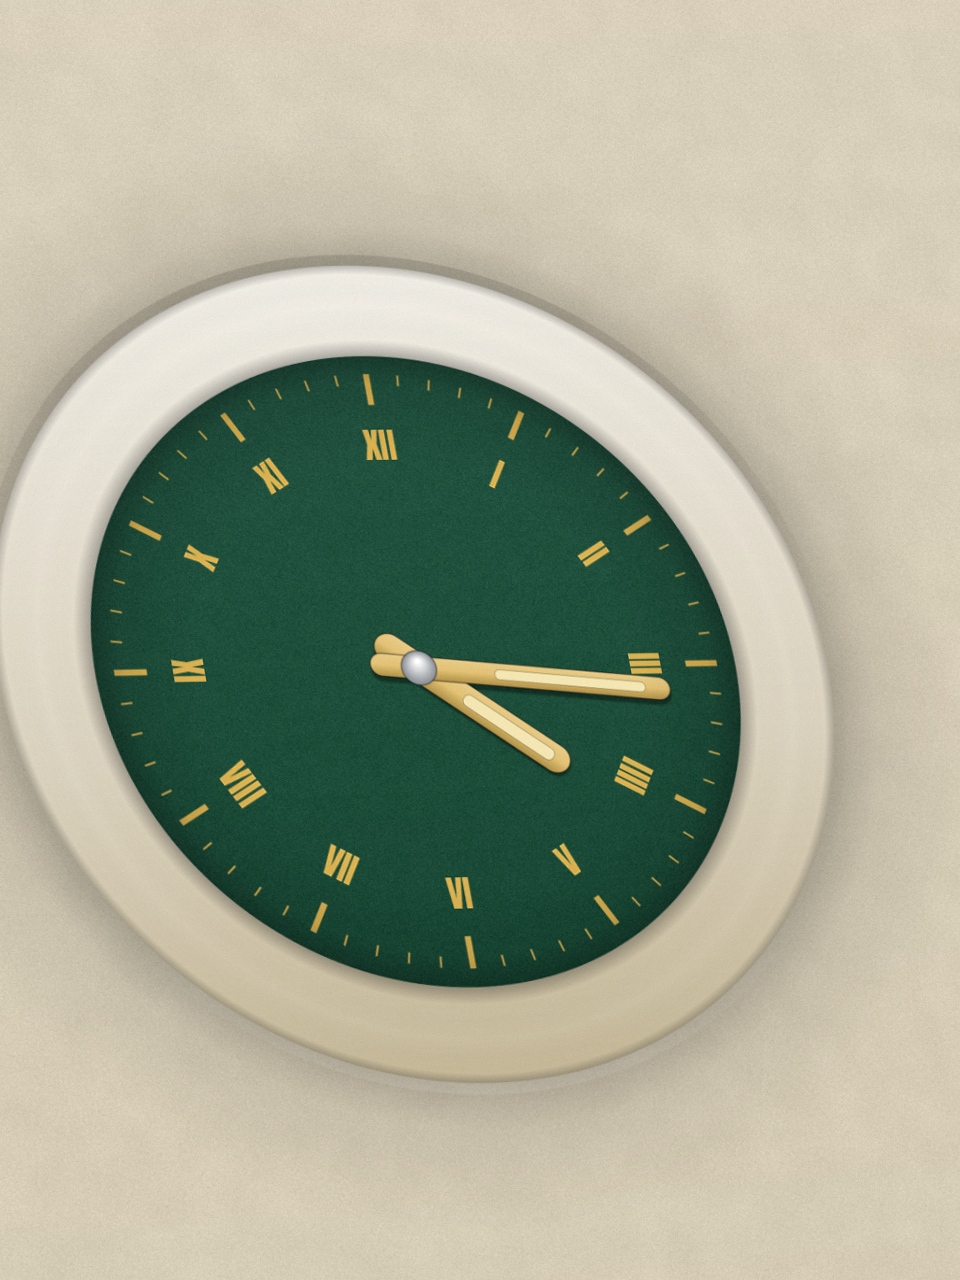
4:16
